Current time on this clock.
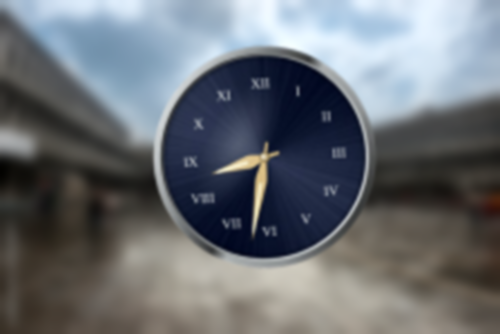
8:32
